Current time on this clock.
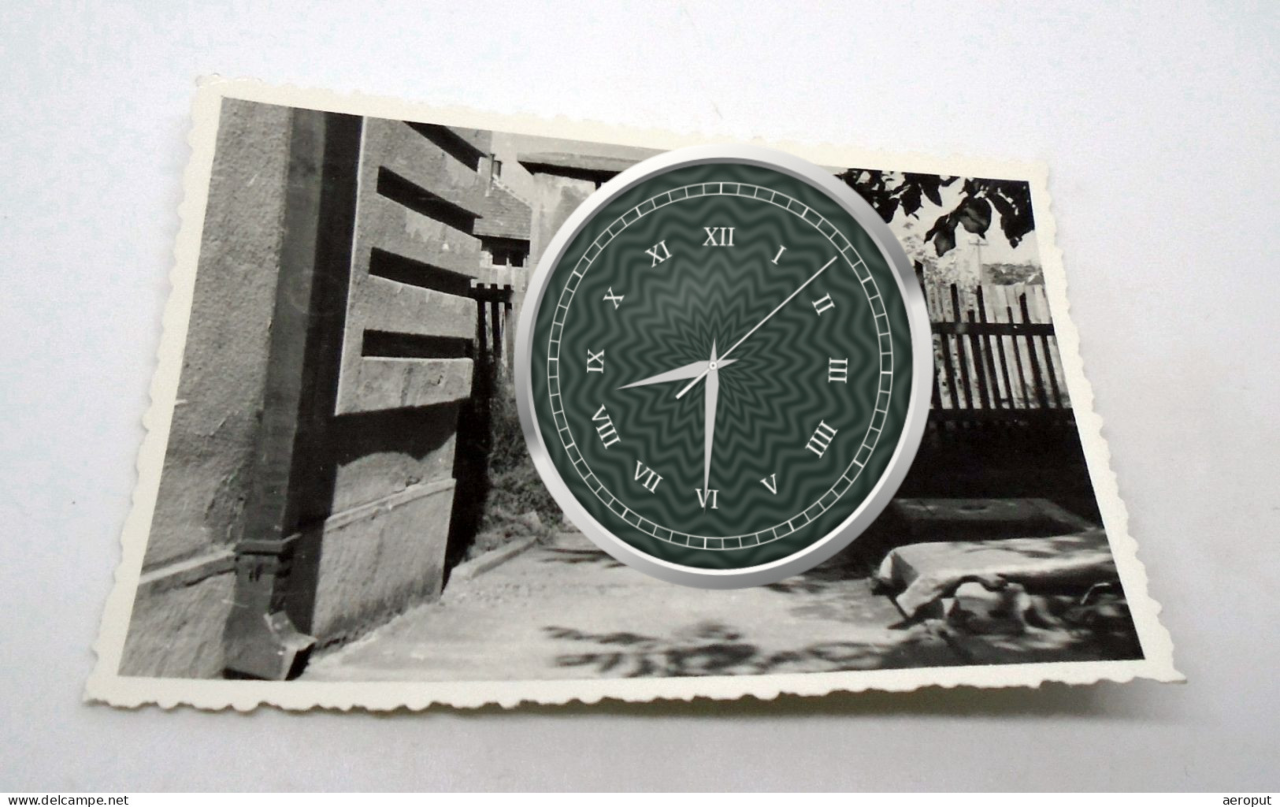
8:30:08
